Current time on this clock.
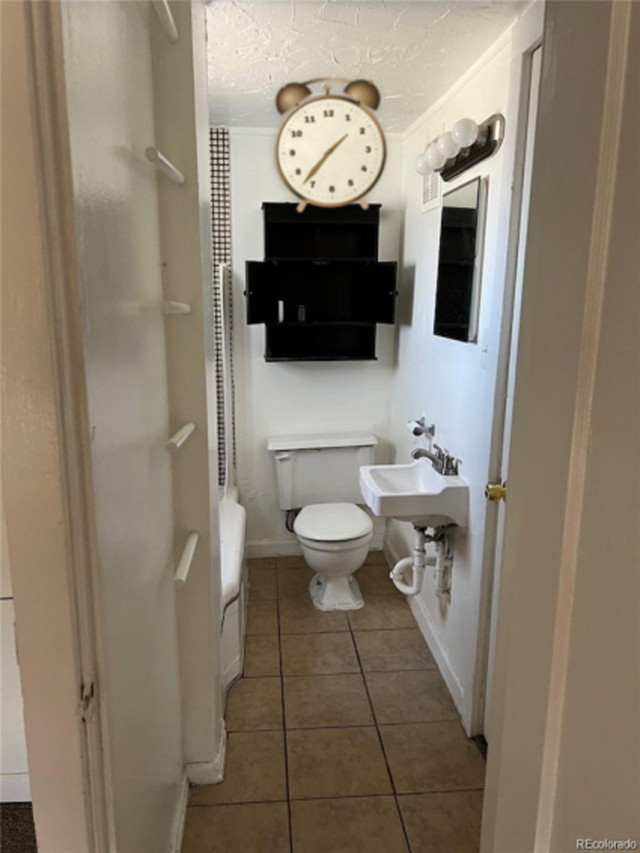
1:37
